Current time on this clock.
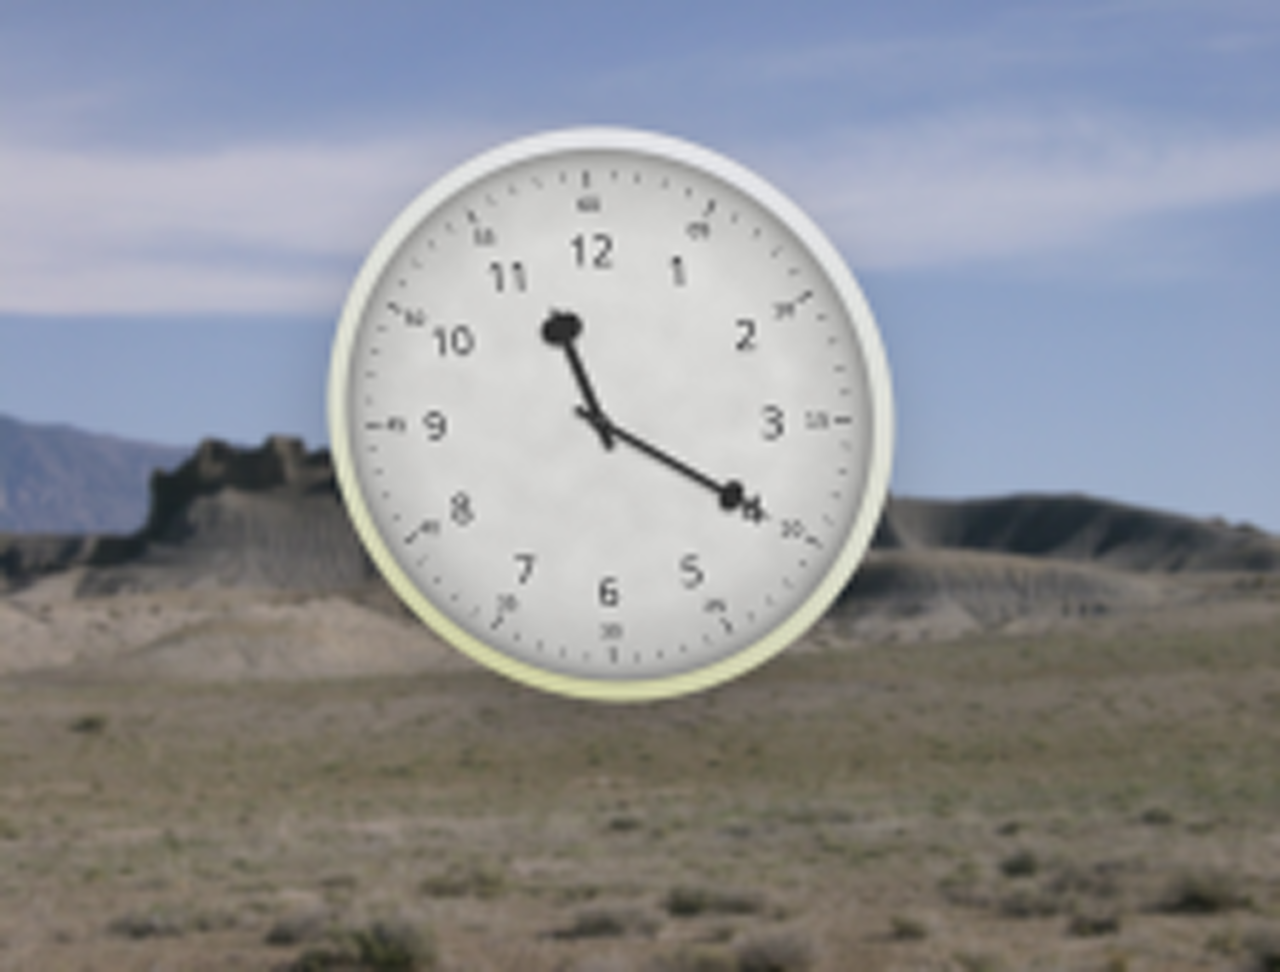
11:20
